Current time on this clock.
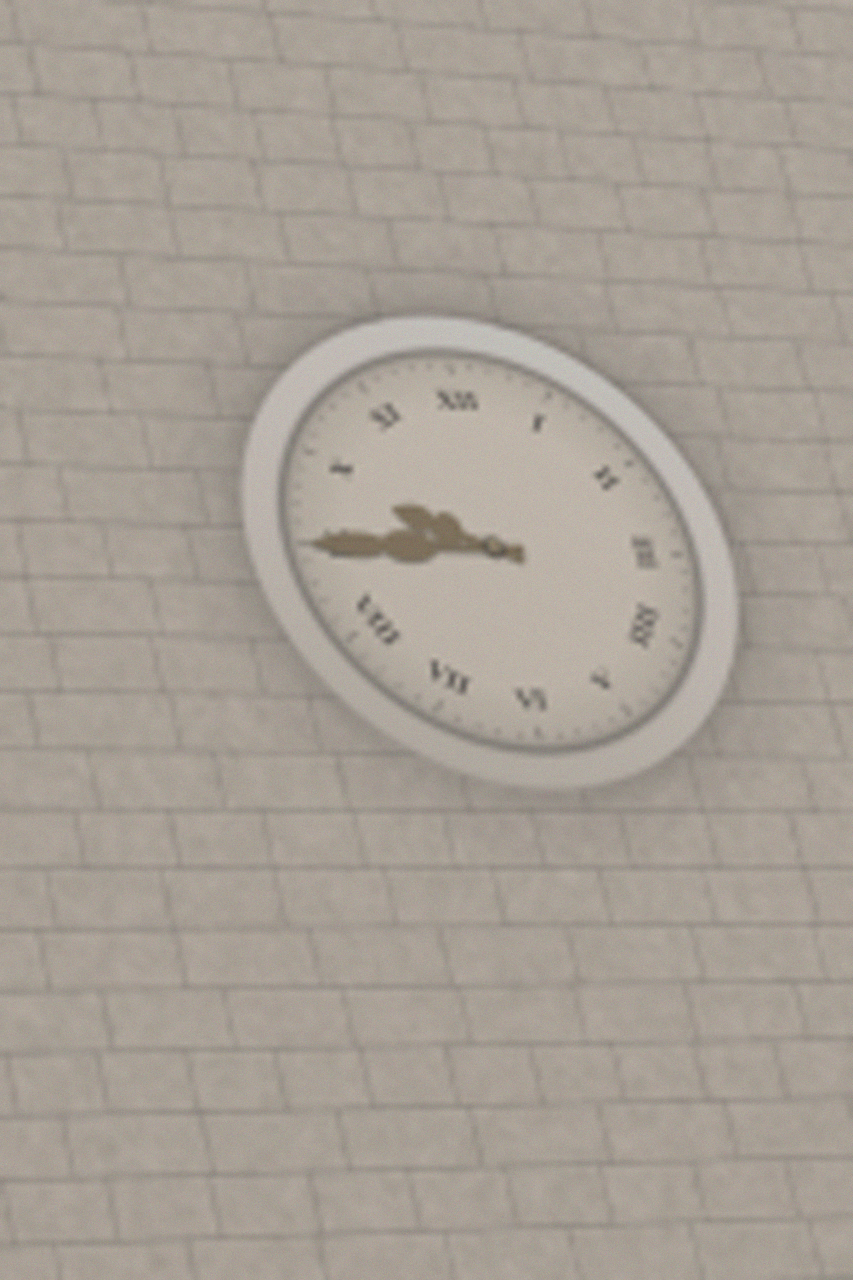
9:45
